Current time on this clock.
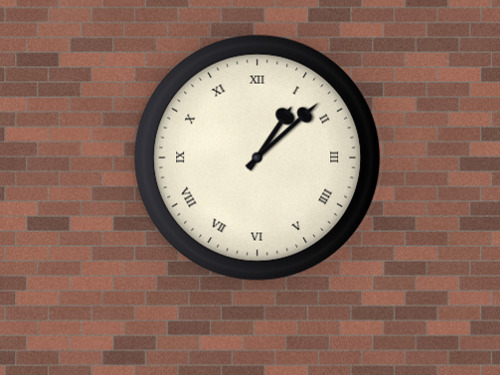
1:08
